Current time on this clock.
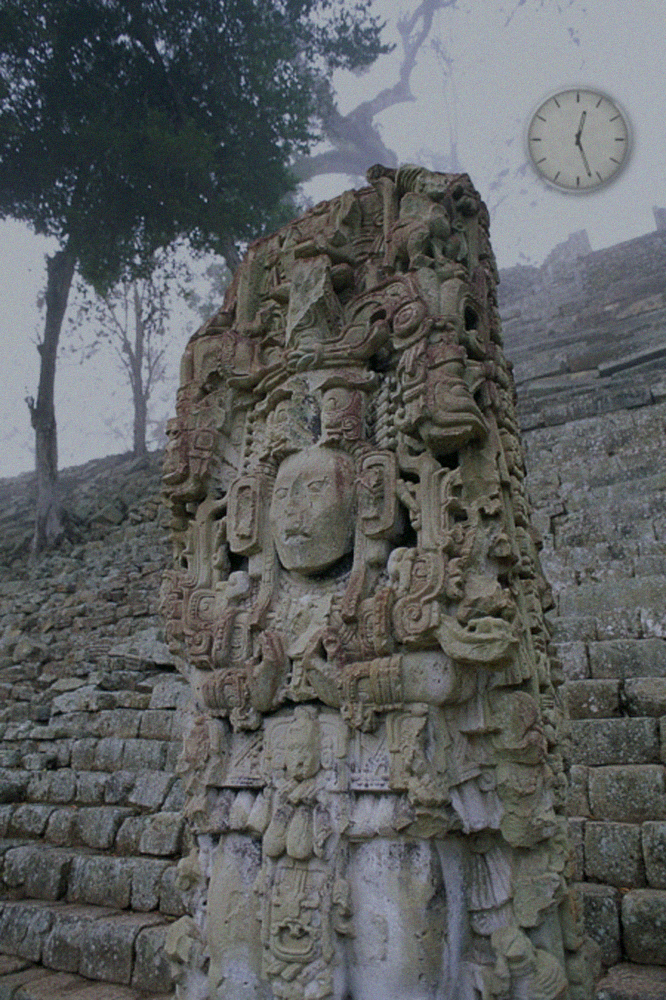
12:27
